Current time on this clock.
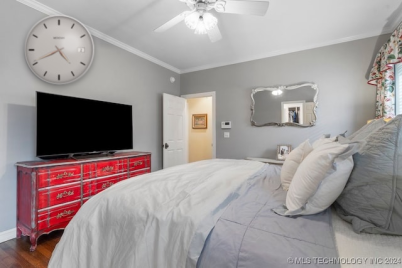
4:41
